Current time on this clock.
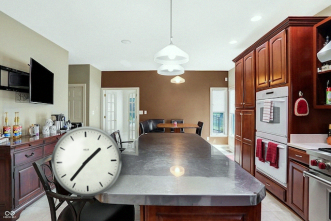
1:37
